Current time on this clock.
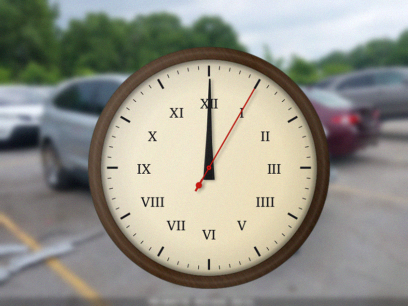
12:00:05
